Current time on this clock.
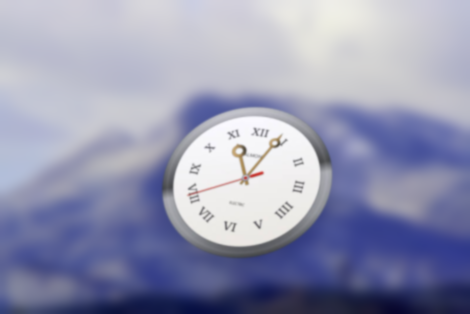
11:03:40
